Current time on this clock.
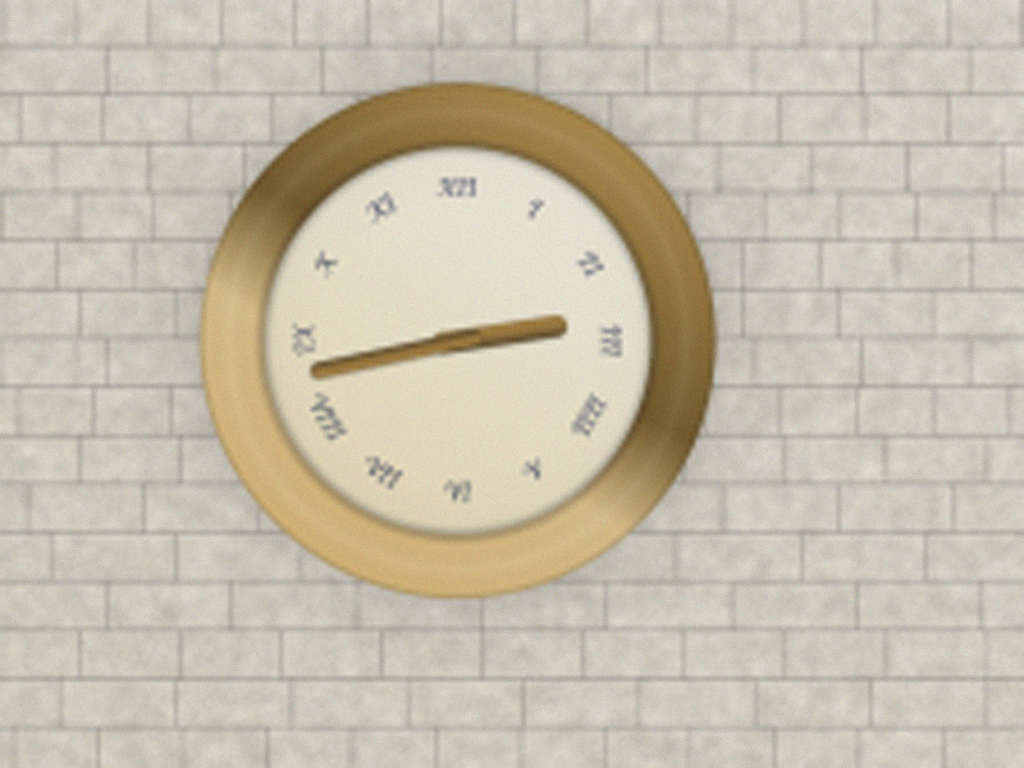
2:43
